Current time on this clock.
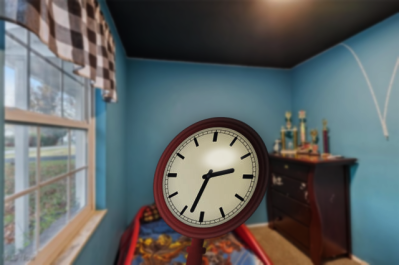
2:33
